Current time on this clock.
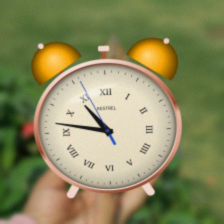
10:46:56
